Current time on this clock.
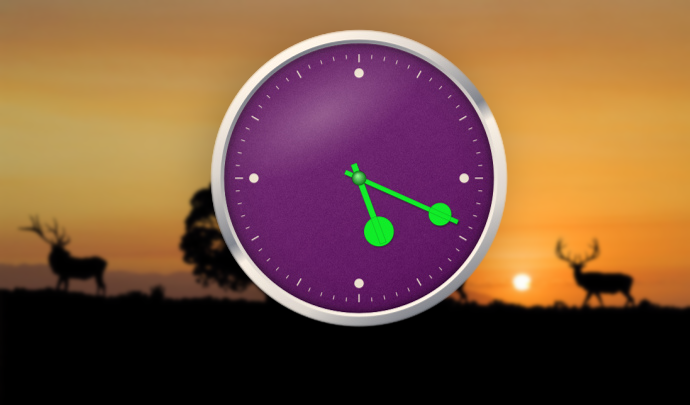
5:19
